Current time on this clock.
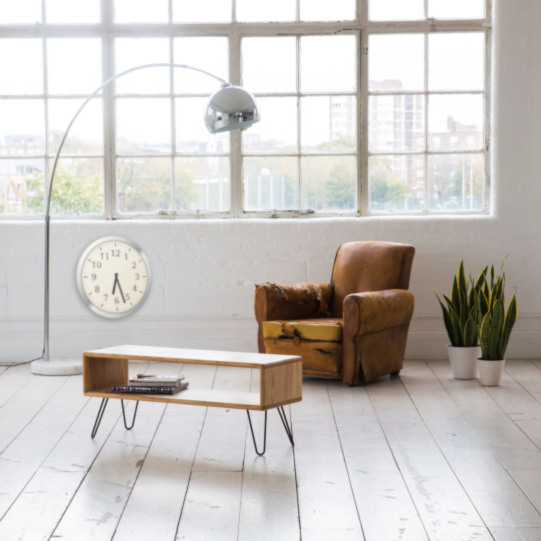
6:27
